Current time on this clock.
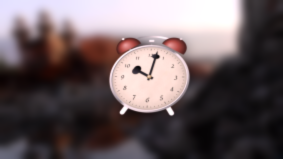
10:02
